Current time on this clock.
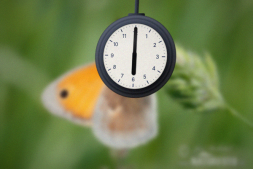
6:00
